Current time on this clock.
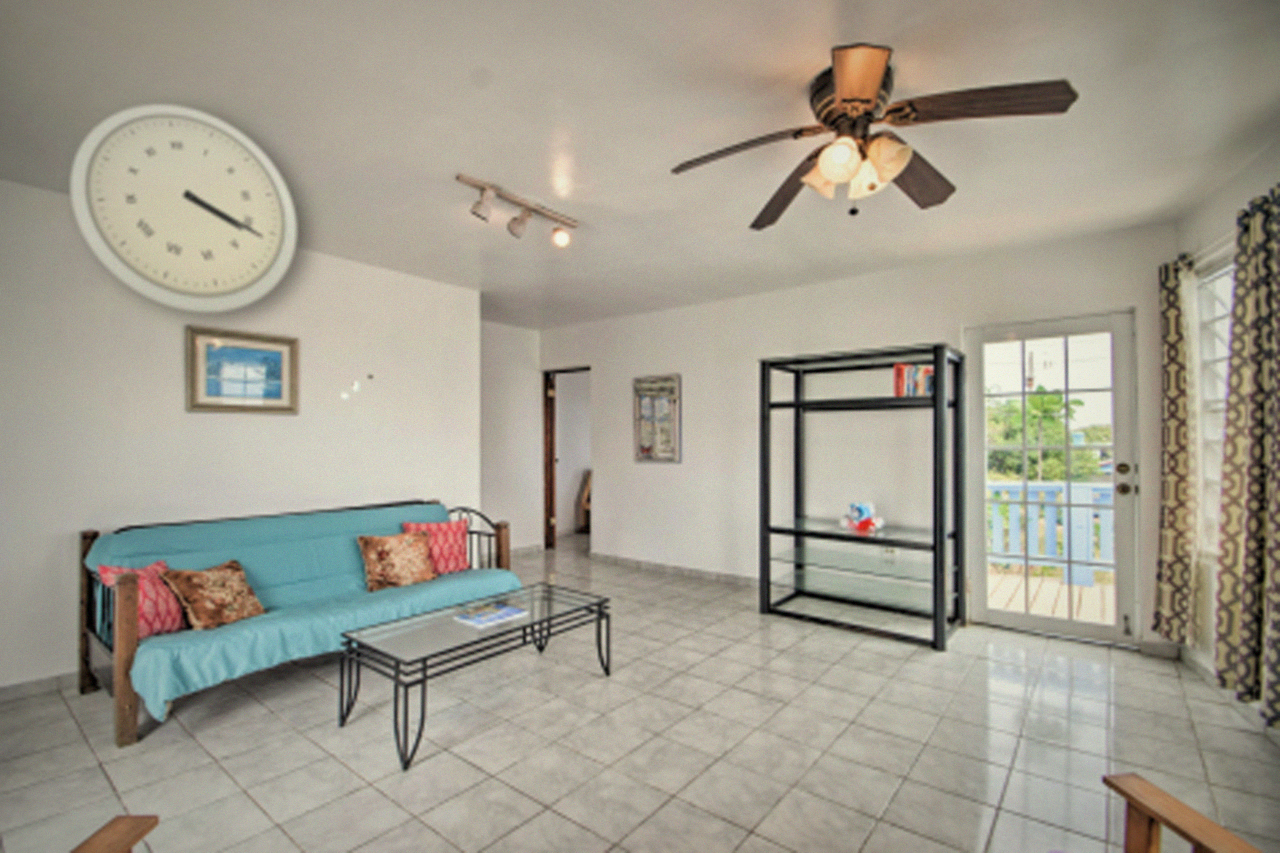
4:21
